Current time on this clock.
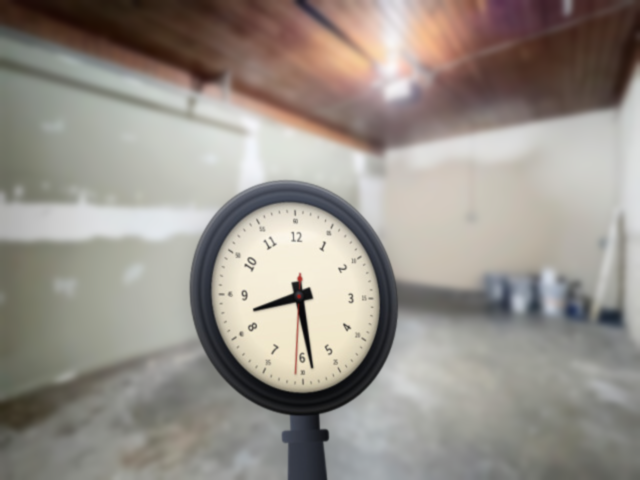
8:28:31
